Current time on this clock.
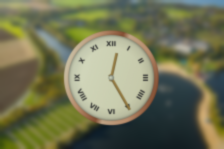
12:25
